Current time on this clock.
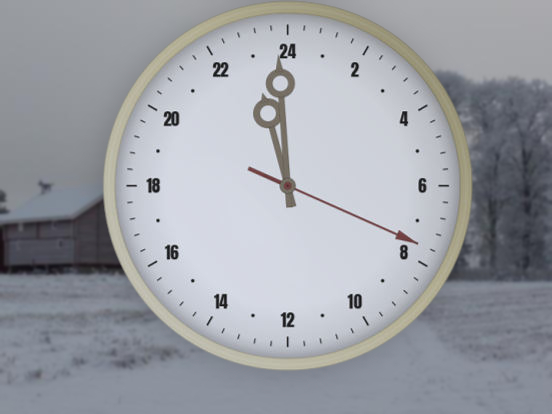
22:59:19
